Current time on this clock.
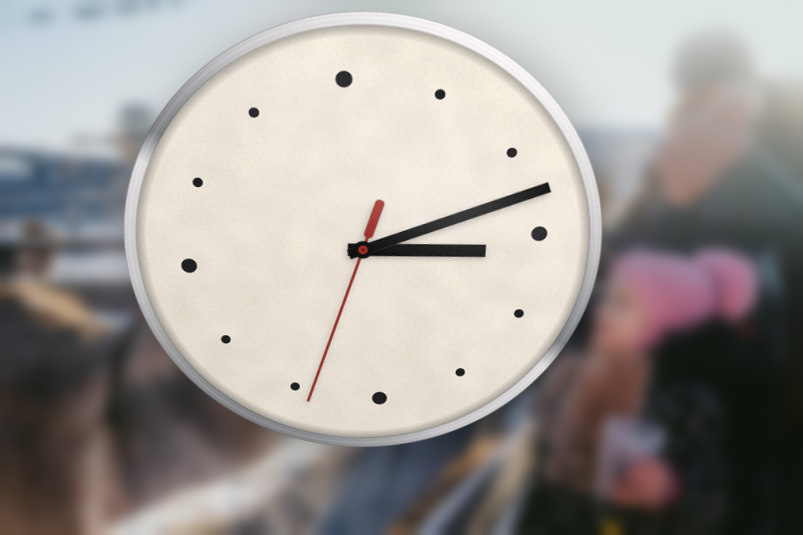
3:12:34
